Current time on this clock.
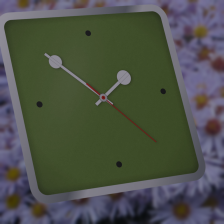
1:52:23
